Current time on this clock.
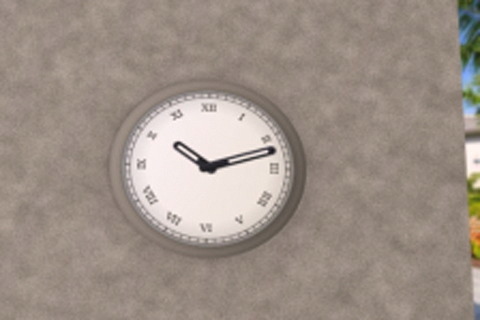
10:12
